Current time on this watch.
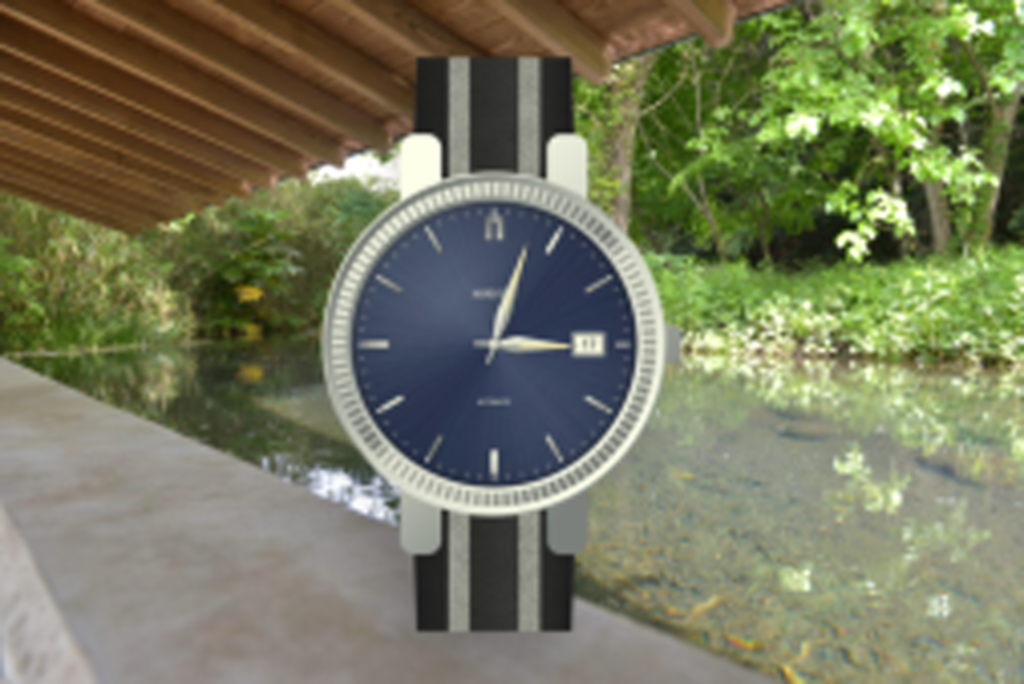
3:03
